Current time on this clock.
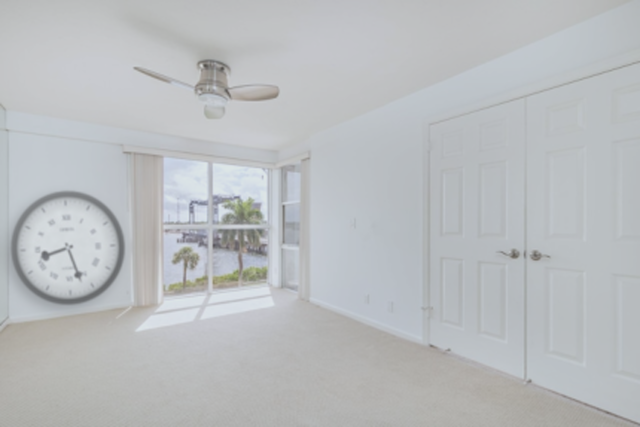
8:27
